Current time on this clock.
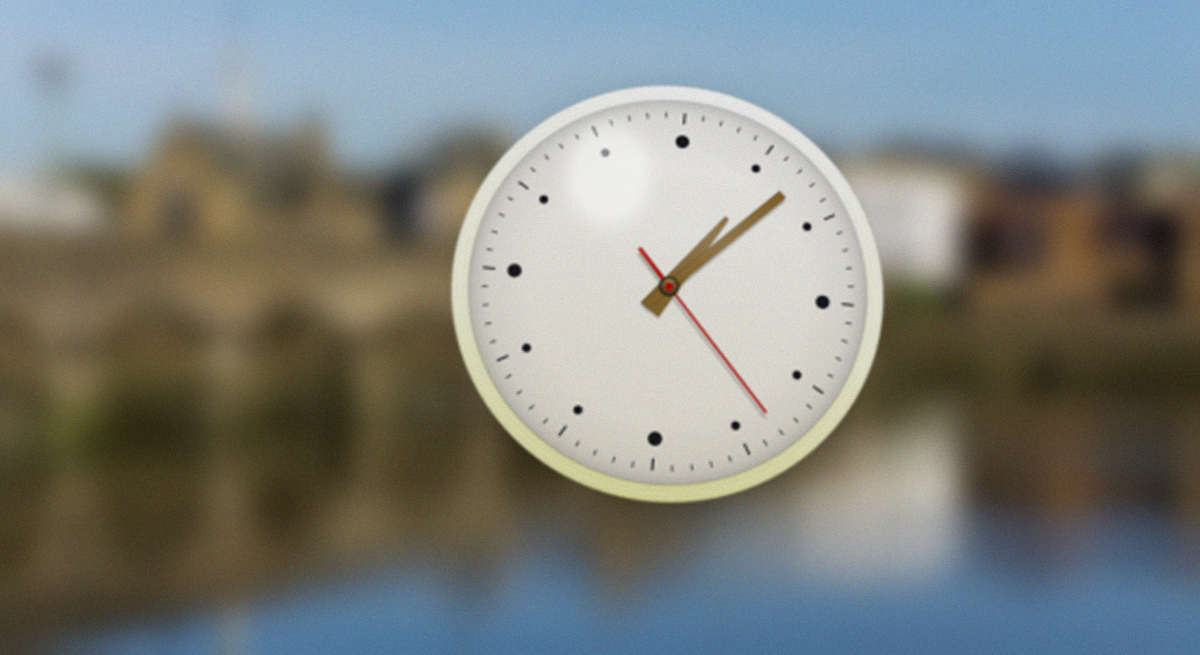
1:07:23
